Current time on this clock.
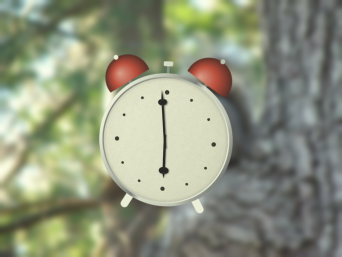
5:59
